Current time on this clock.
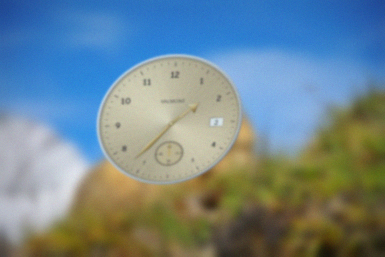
1:37
